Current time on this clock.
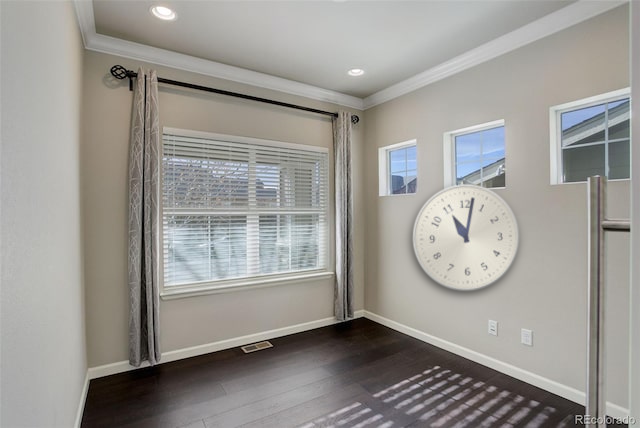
11:02
